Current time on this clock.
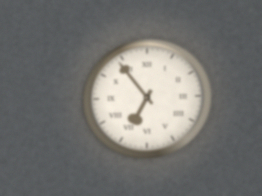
6:54
